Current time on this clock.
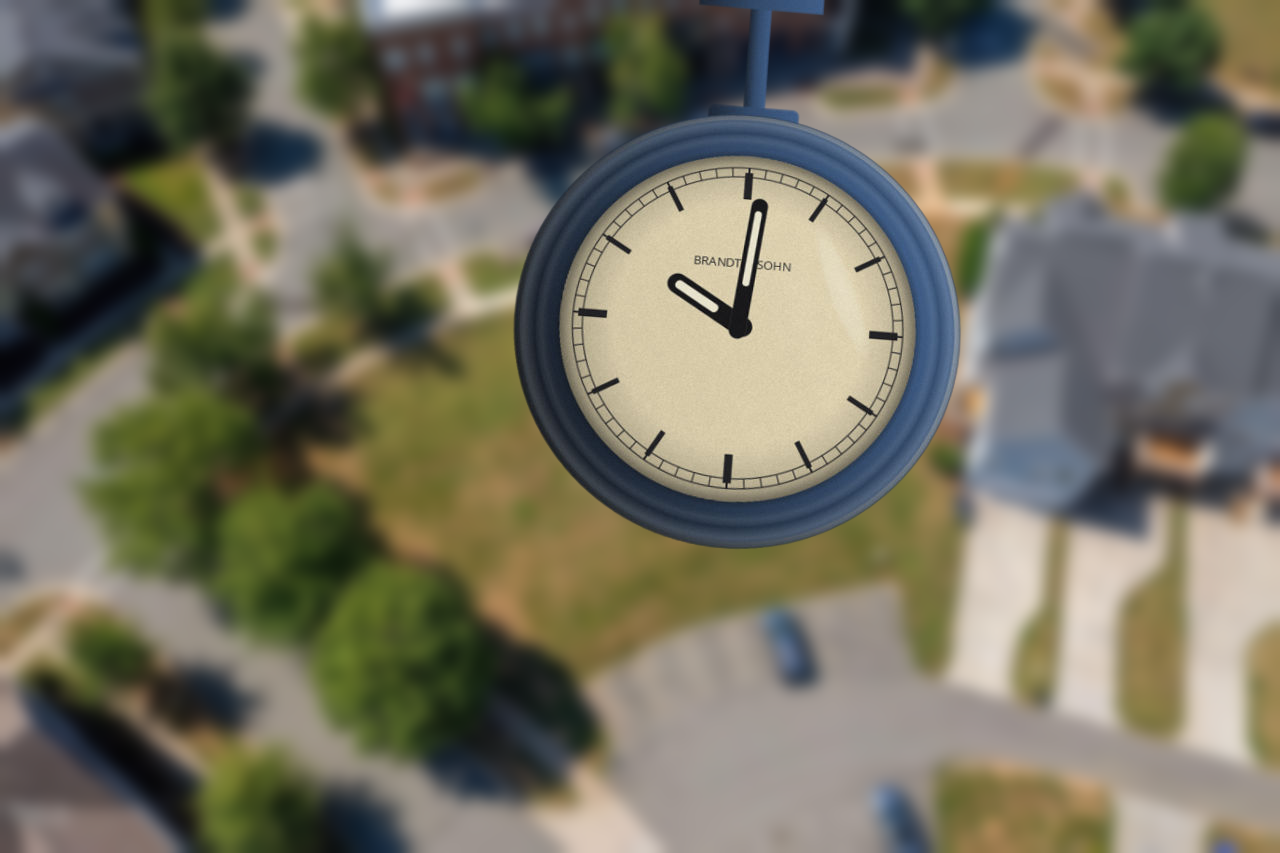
10:01
